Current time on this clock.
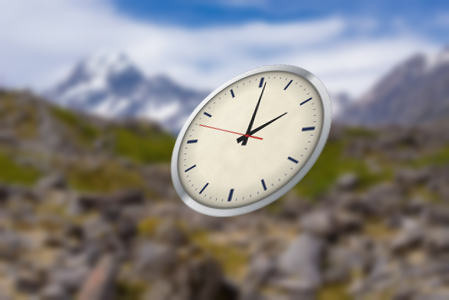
2:00:48
